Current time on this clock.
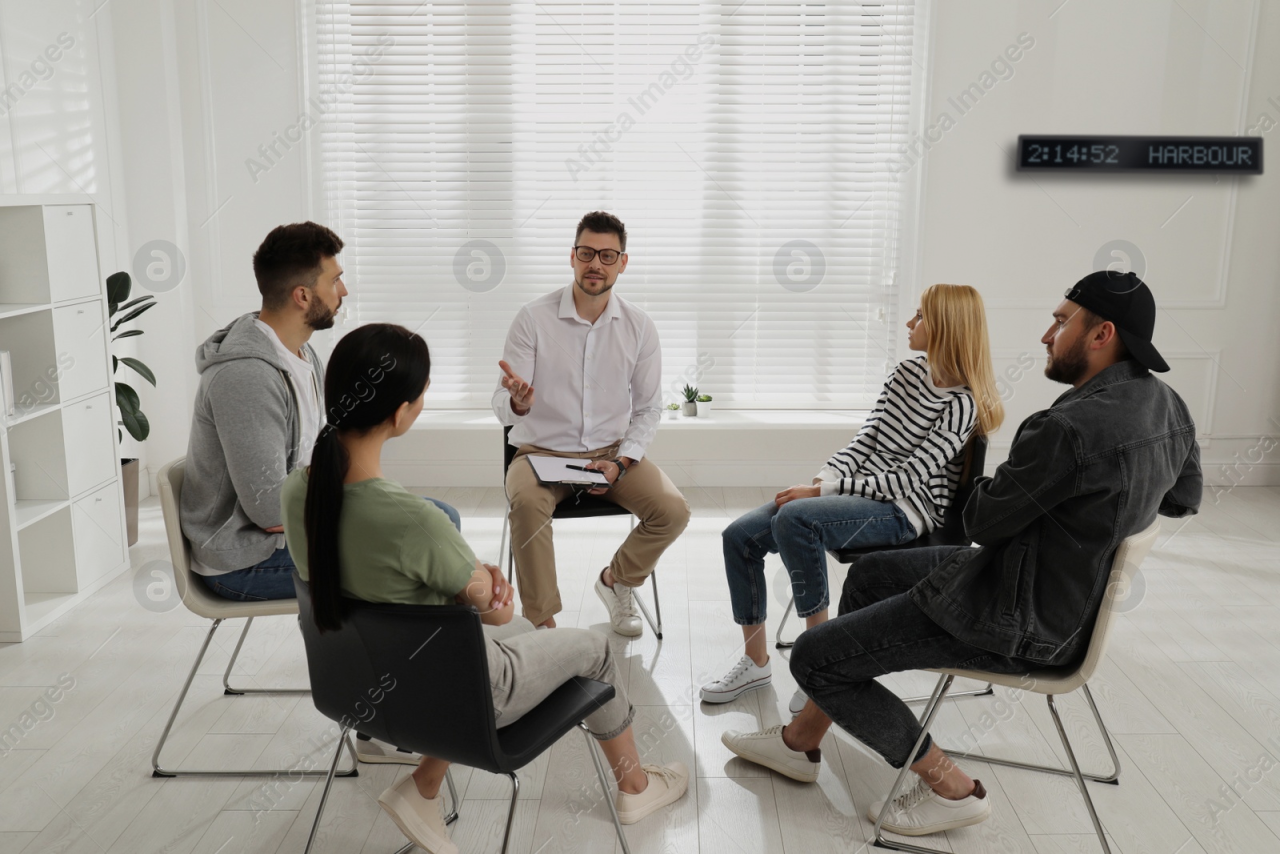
2:14:52
